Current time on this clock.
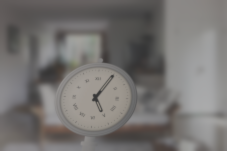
5:05
